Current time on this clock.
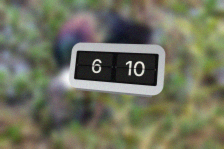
6:10
